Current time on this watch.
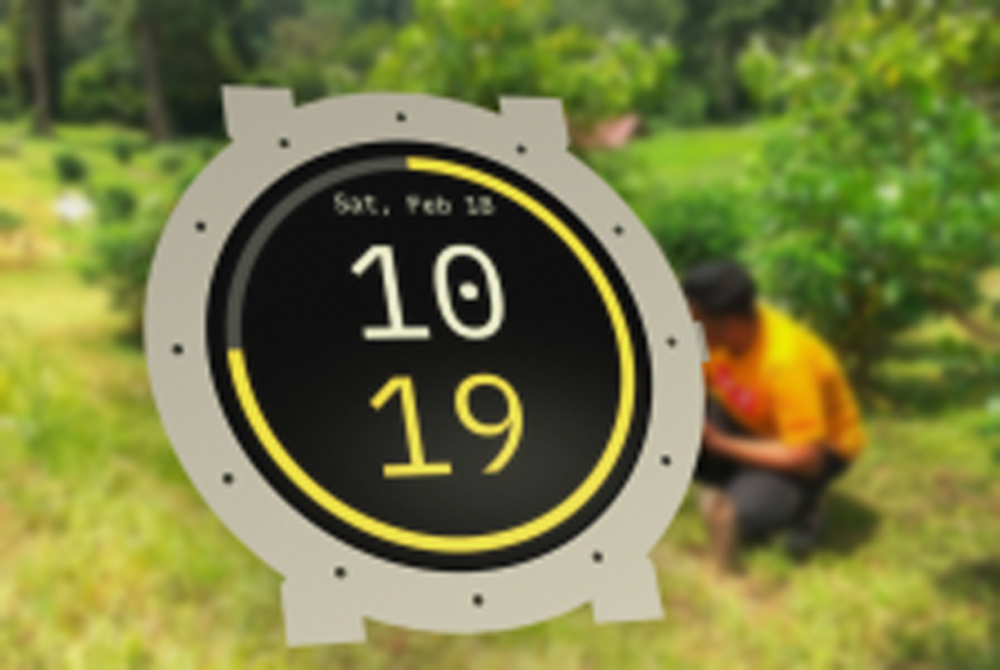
10:19
